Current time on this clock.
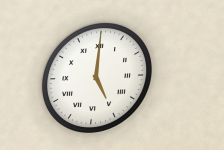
5:00
